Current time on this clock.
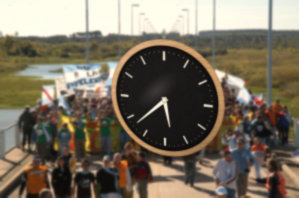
5:38
